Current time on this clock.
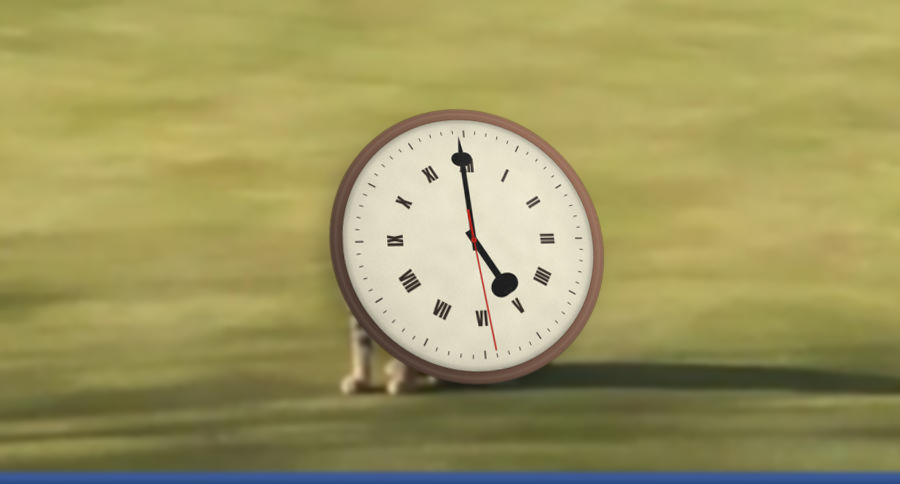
4:59:29
